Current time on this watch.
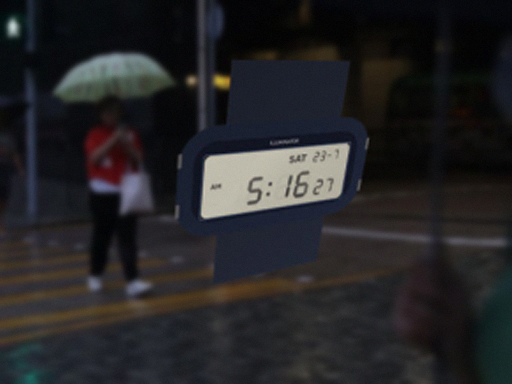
5:16:27
